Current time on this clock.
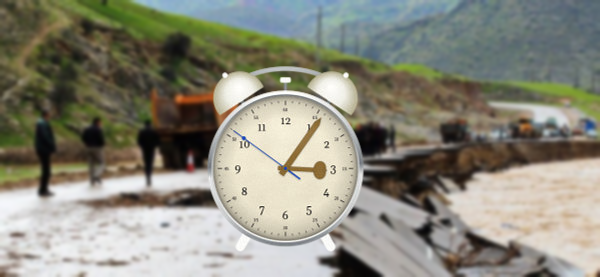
3:05:51
